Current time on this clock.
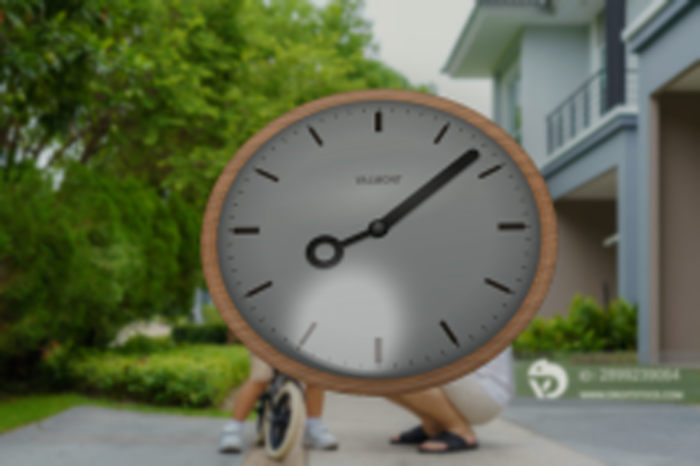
8:08
